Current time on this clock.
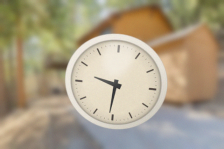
9:31
